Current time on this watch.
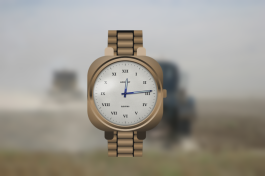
12:14
